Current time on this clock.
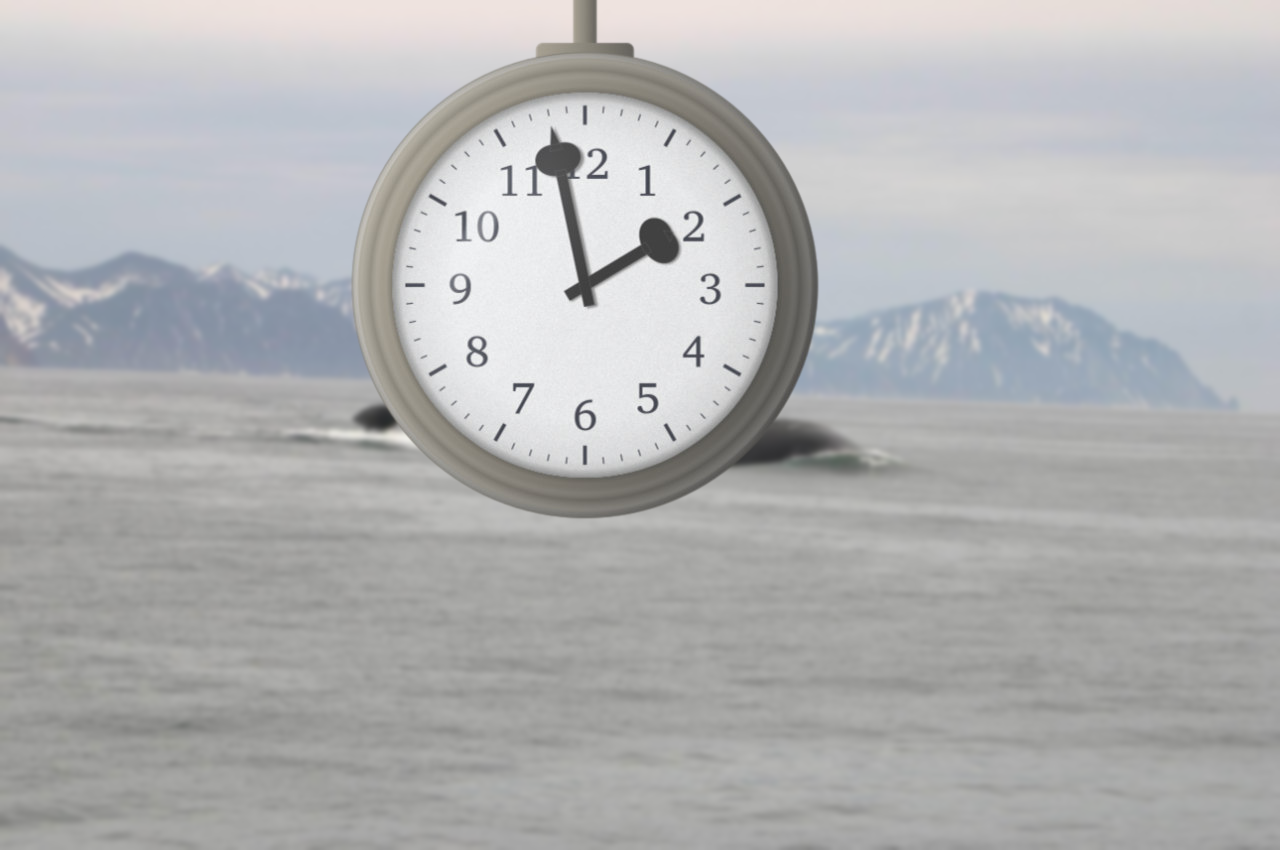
1:58
